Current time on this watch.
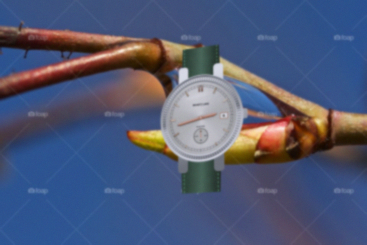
2:43
